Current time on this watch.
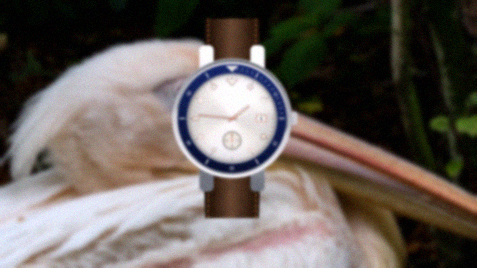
1:46
